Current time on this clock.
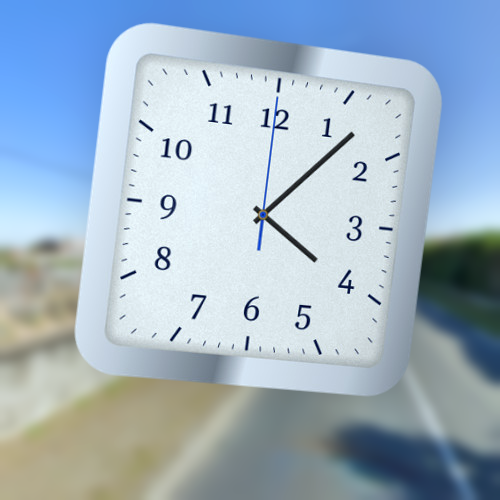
4:07:00
